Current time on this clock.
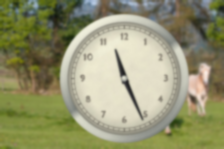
11:26
